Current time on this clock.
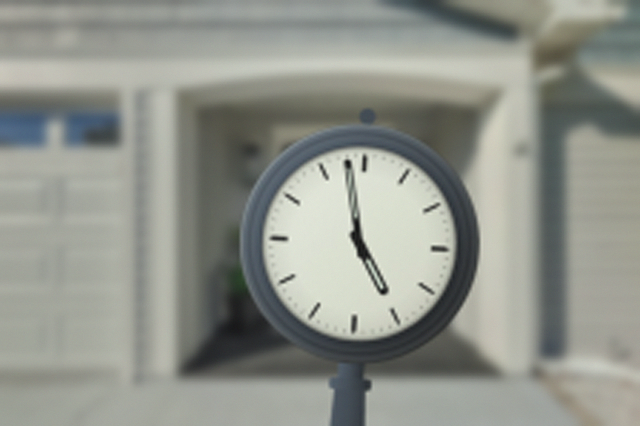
4:58
